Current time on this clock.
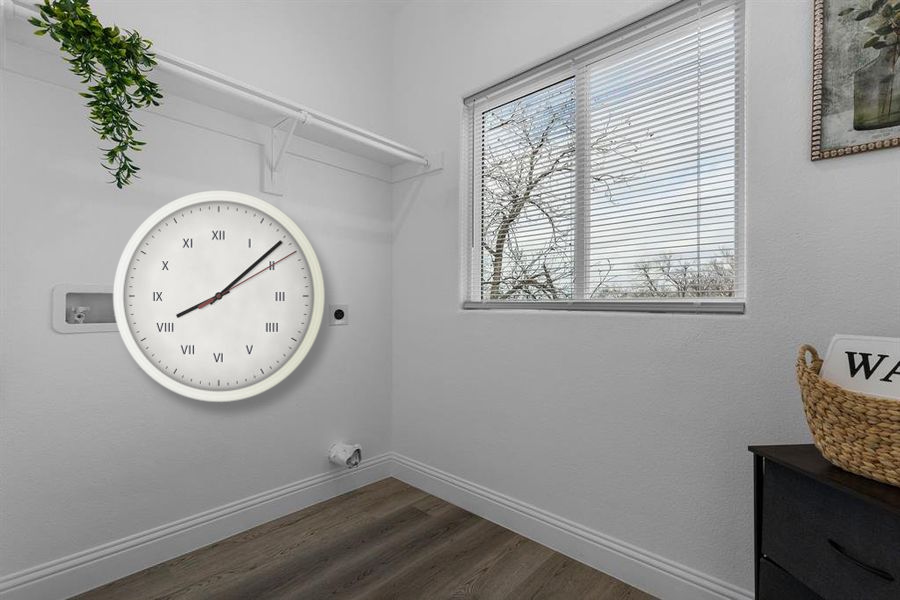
8:08:10
